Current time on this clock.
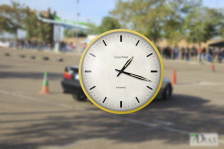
1:18
